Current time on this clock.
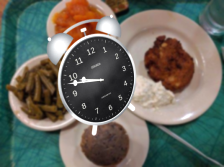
9:48
